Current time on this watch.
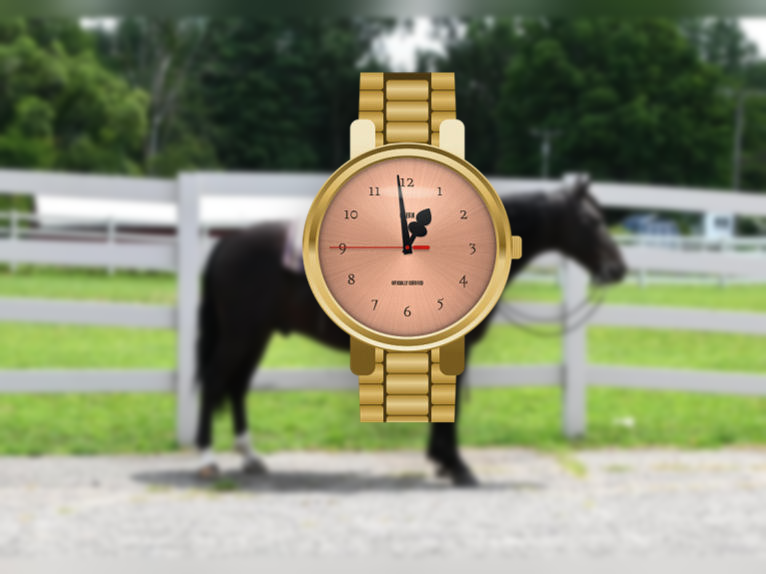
12:58:45
